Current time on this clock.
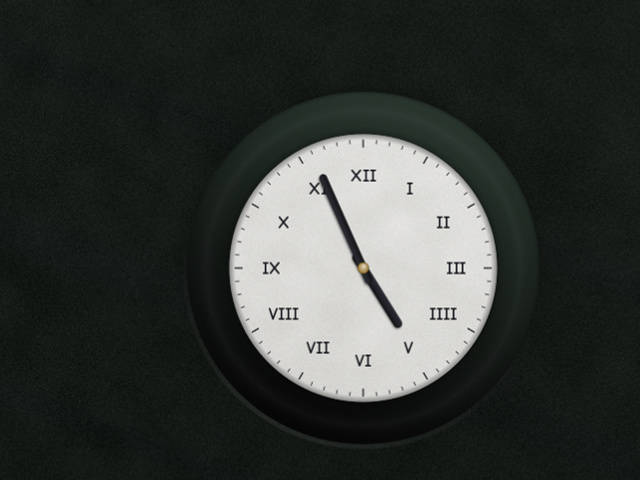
4:56
